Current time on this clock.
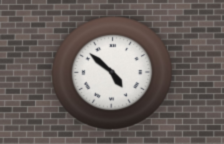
4:52
